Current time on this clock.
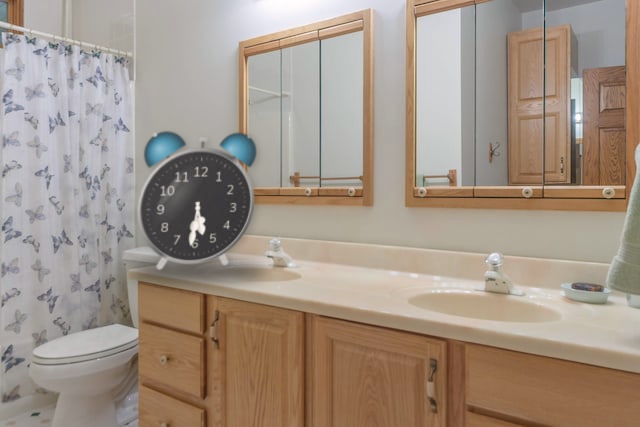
5:31
